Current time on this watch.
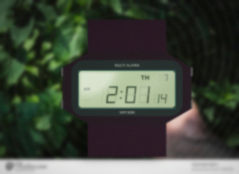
2:01
